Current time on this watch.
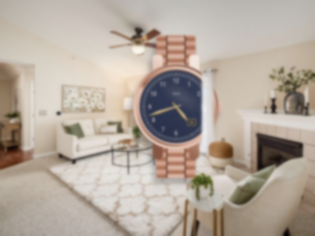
4:42
